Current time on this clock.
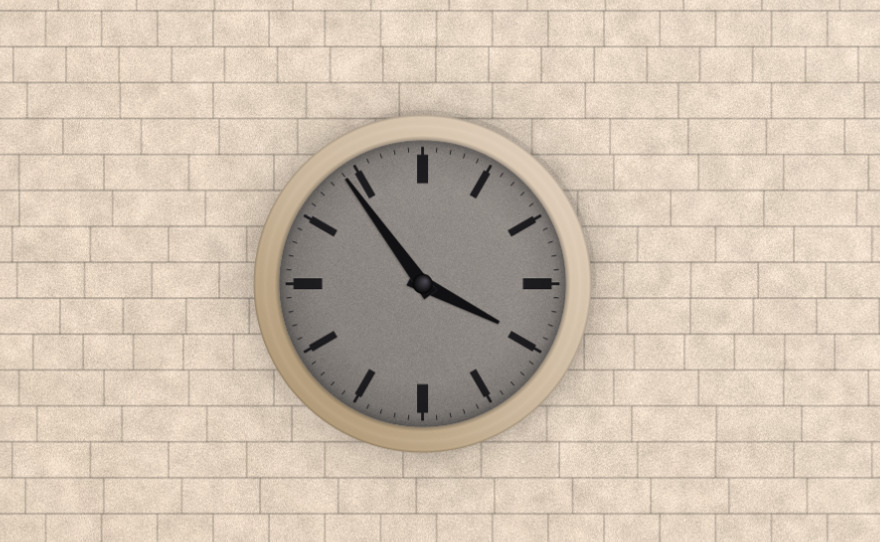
3:54
